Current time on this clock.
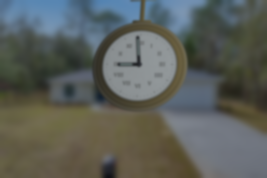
8:59
